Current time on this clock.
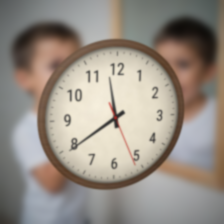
11:39:26
